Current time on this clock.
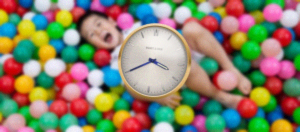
3:40
